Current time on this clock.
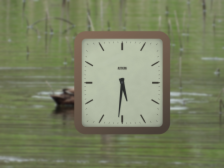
5:31
